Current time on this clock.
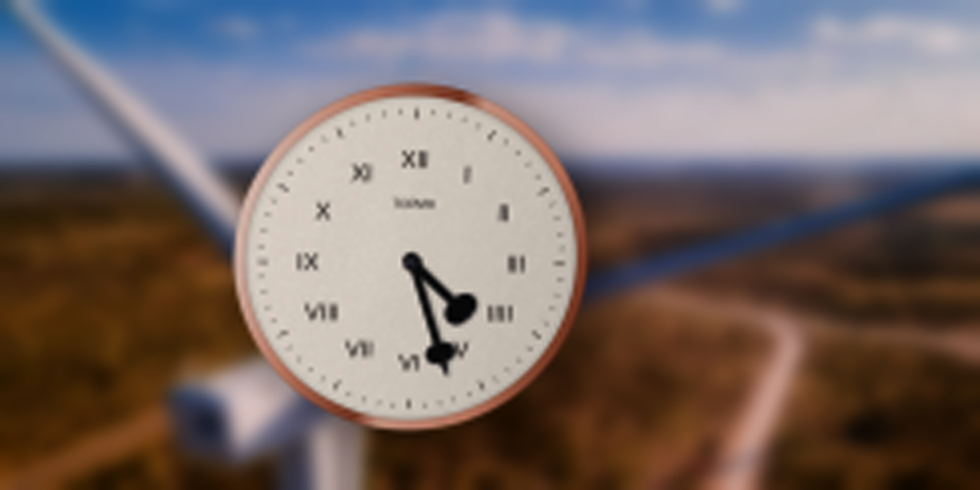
4:27
